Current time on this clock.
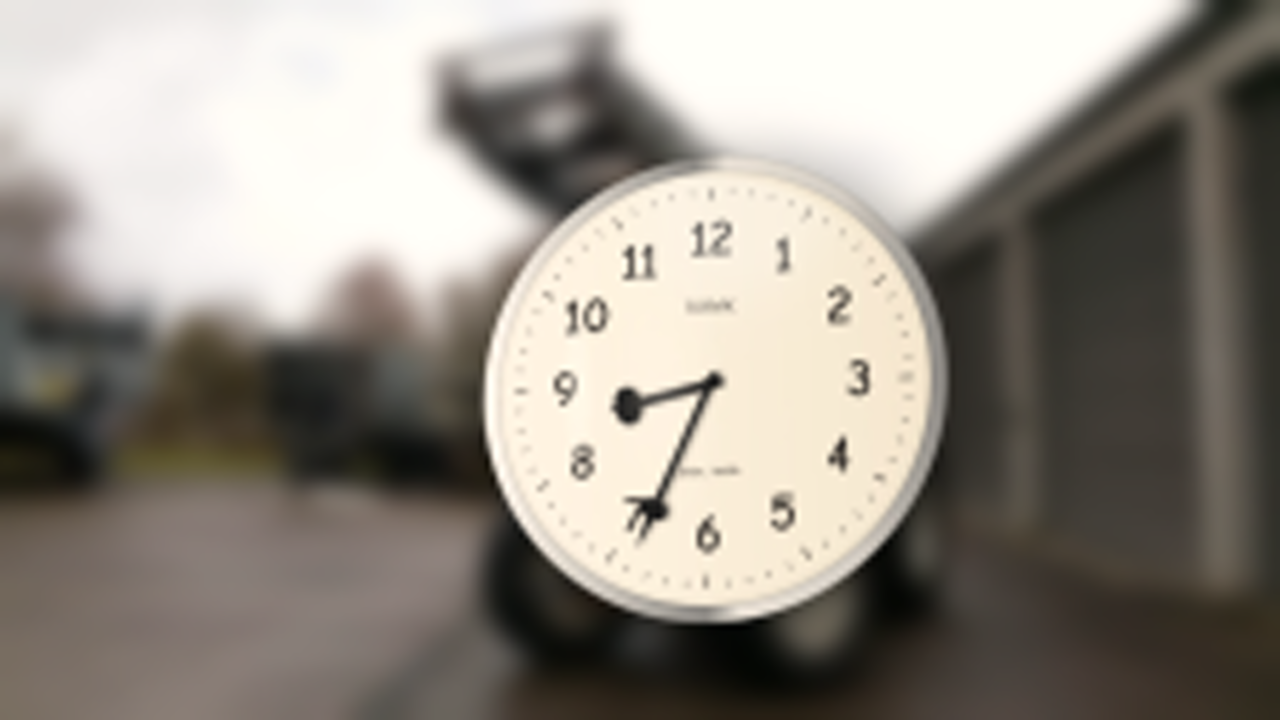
8:34
